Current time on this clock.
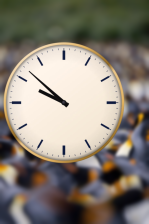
9:52
